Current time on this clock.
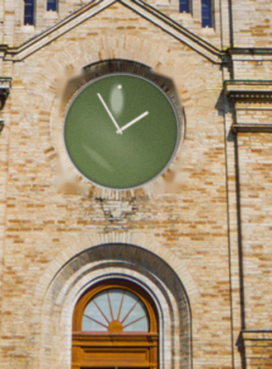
1:55
